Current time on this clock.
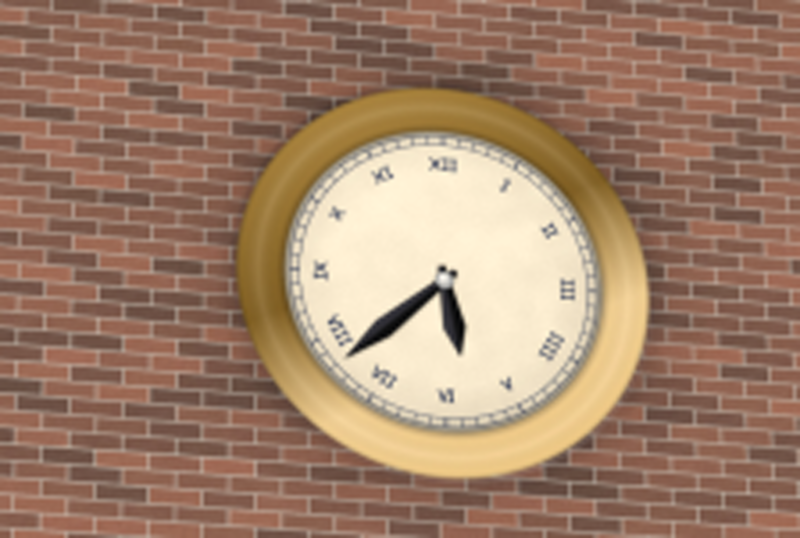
5:38
